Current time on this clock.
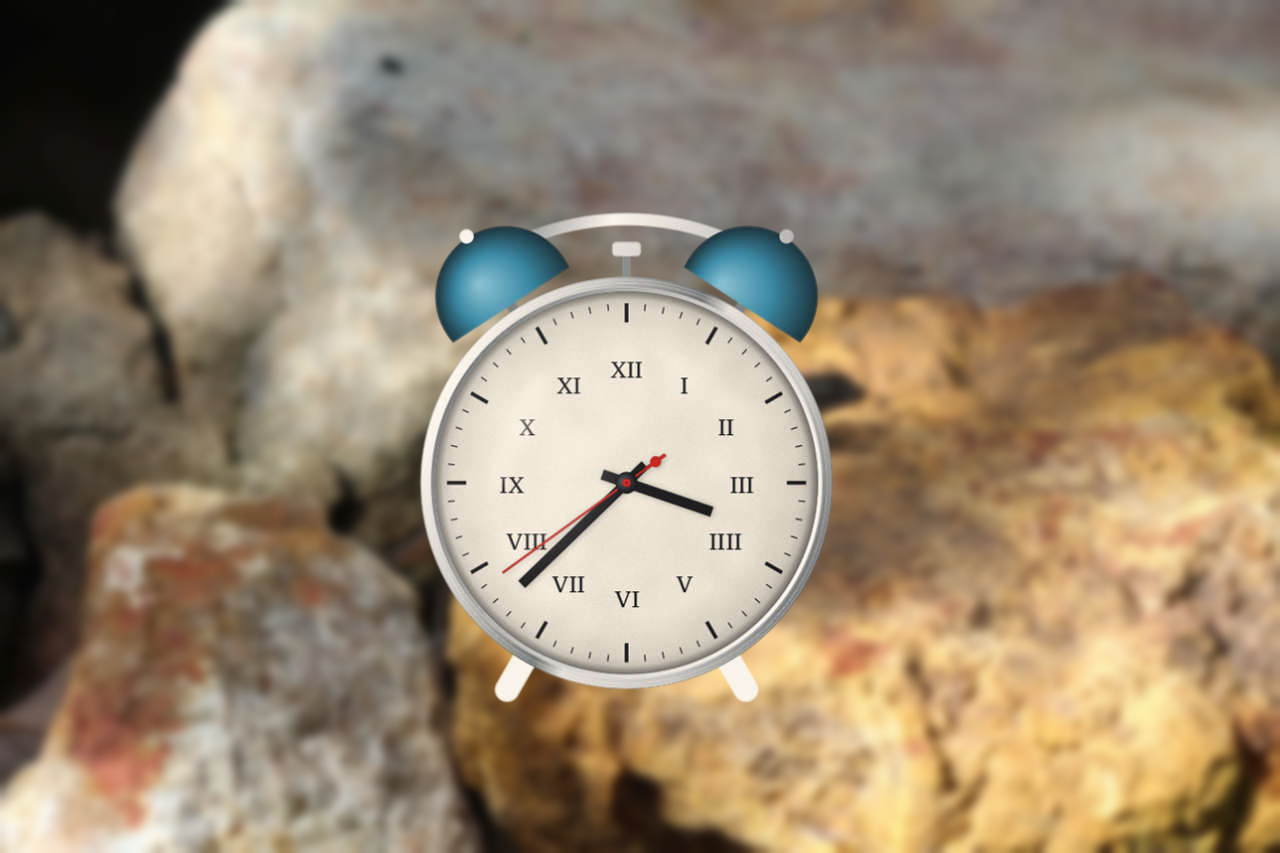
3:37:39
